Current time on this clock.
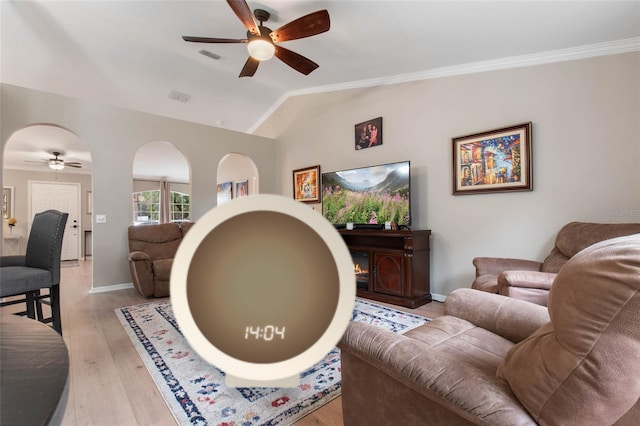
14:04
